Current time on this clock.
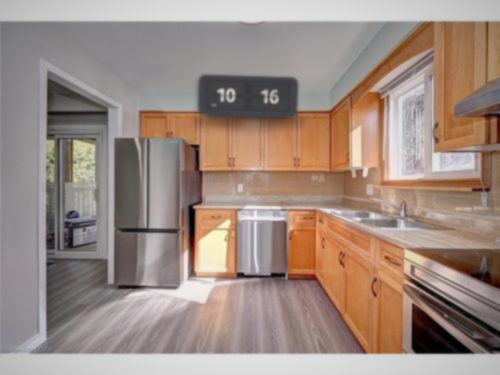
10:16
